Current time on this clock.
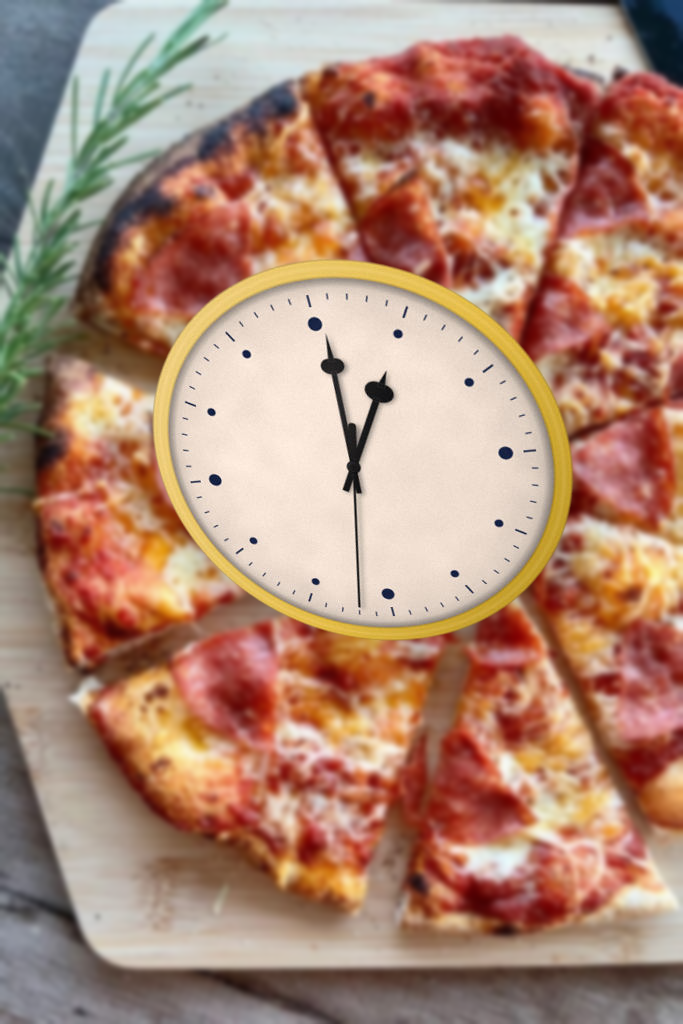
1:00:32
